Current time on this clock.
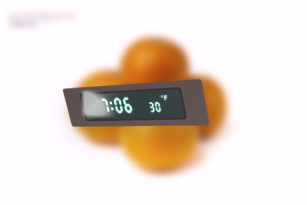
7:06
